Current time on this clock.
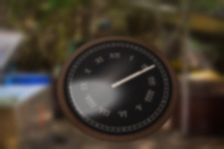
2:11
